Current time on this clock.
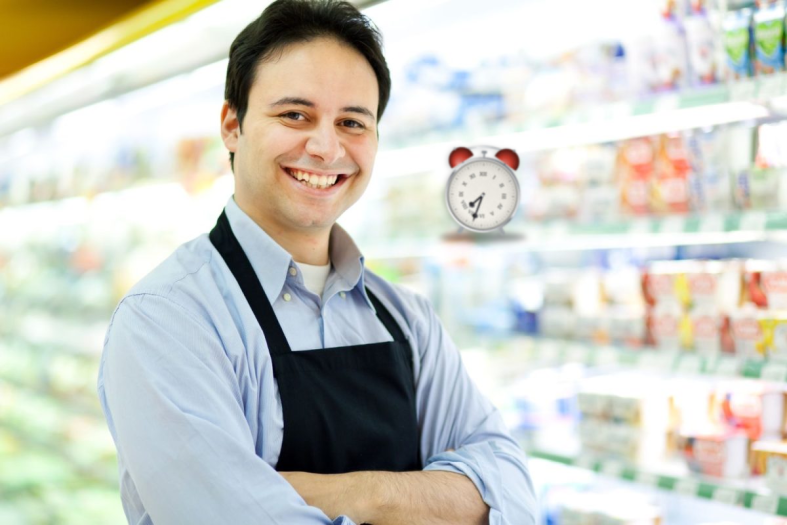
7:33
